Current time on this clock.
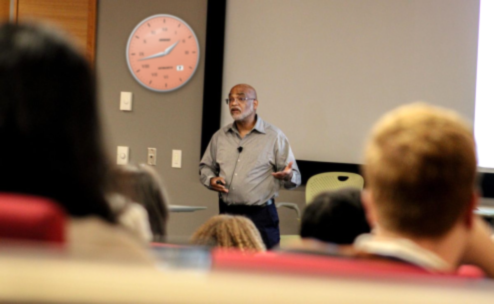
1:43
